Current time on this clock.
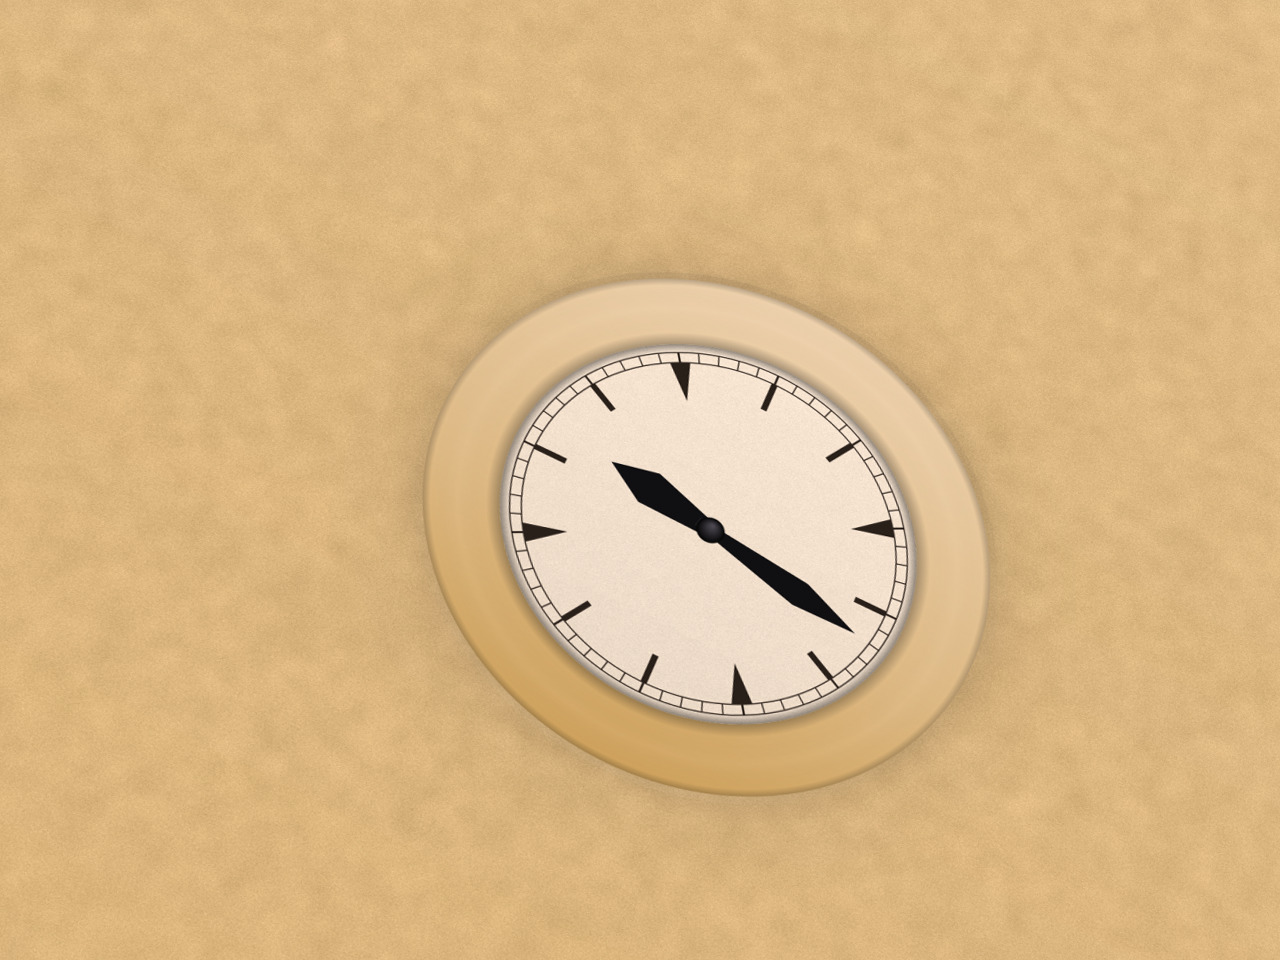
10:22
